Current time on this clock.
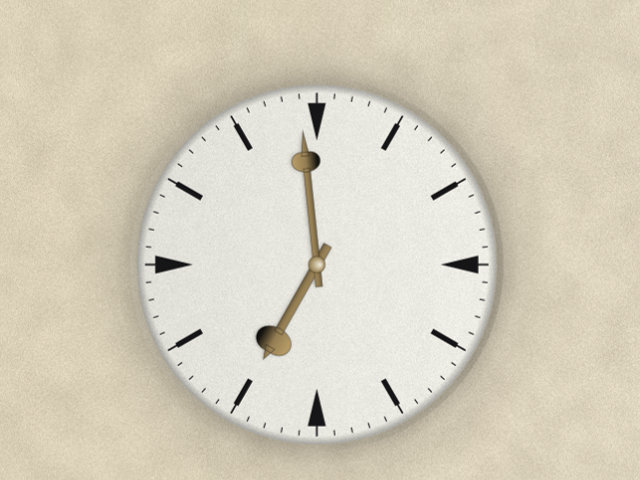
6:59
